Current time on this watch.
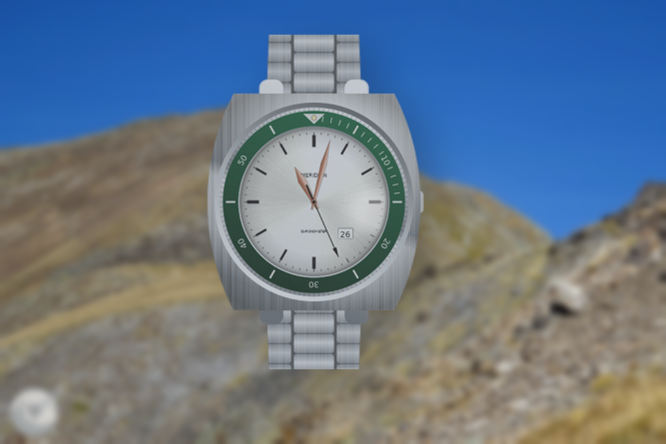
11:02:26
